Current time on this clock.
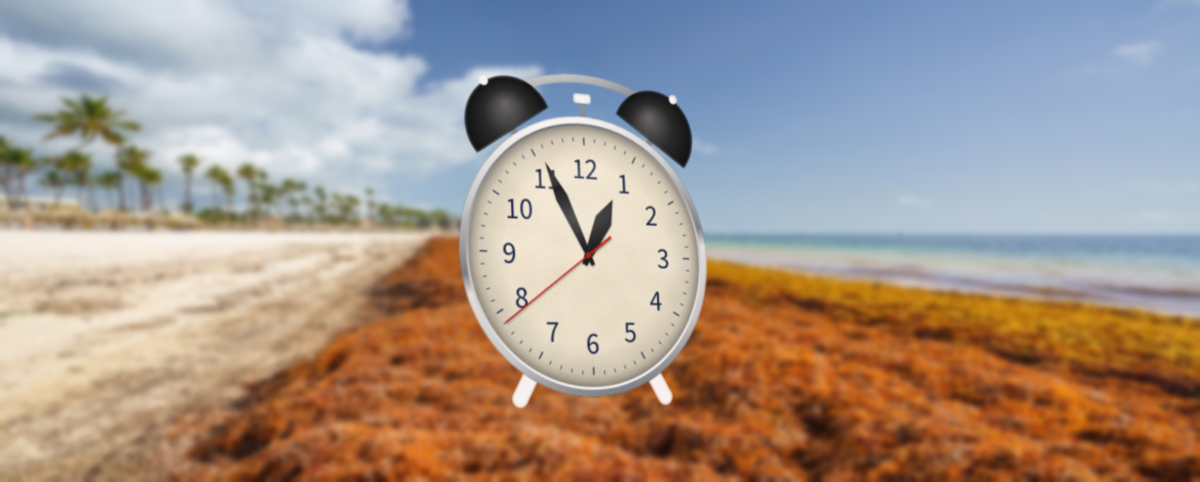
12:55:39
